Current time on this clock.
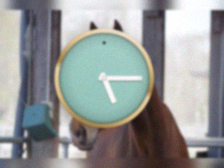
5:15
